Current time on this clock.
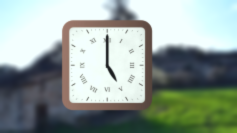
5:00
